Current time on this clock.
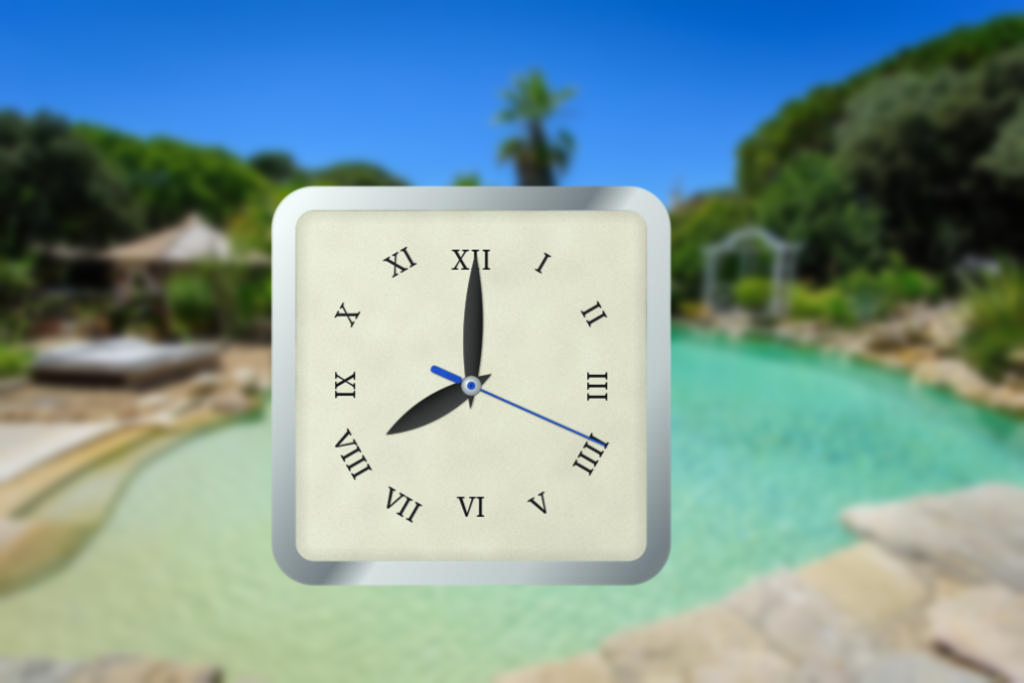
8:00:19
